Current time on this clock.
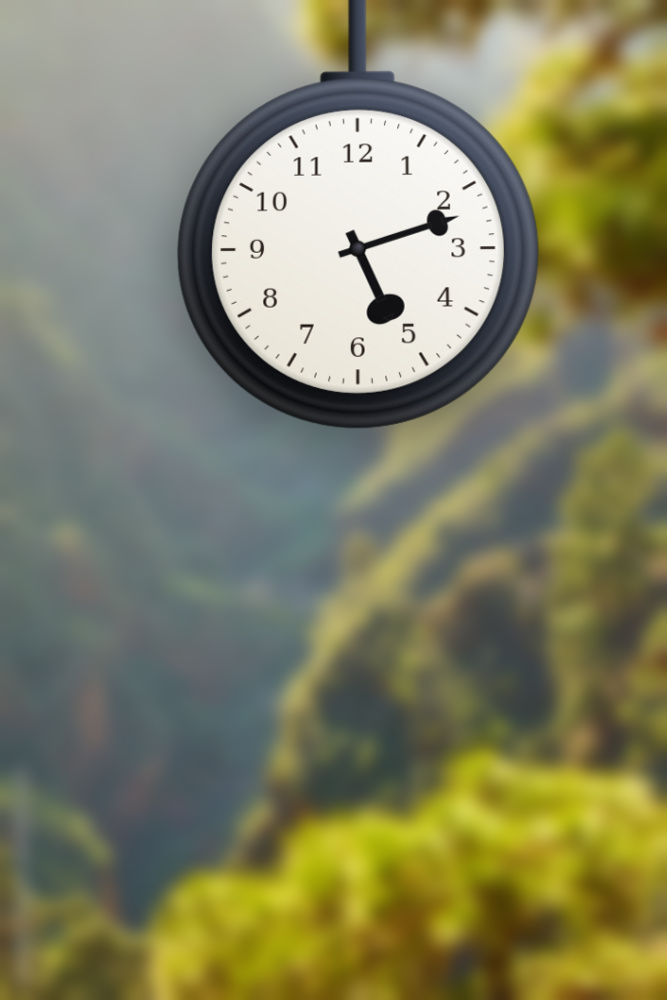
5:12
